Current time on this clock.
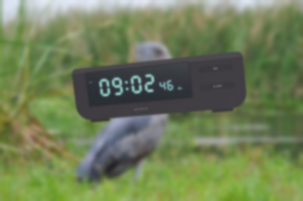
9:02
